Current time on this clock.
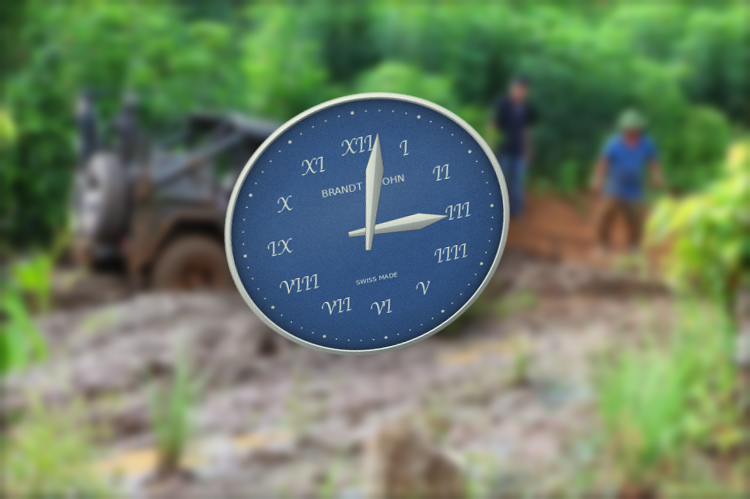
3:02
